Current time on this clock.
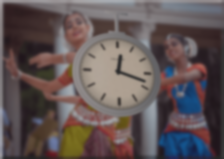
12:18
